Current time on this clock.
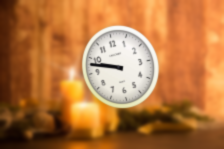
9:48
